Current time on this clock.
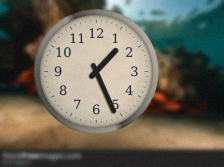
1:26
